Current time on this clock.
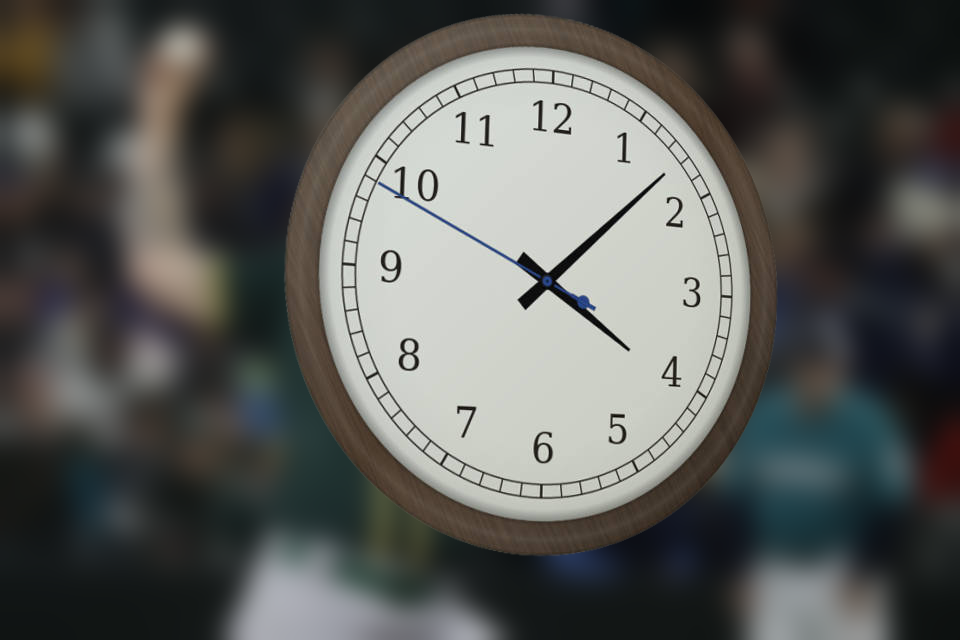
4:07:49
